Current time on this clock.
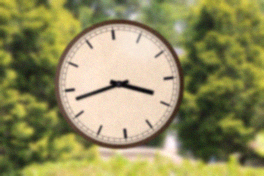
3:43
